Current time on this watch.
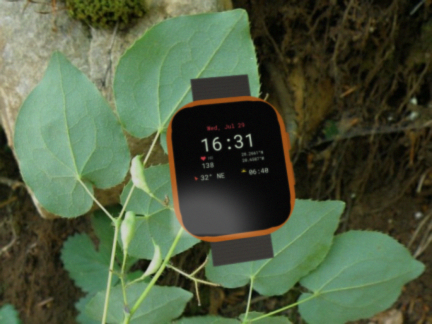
16:31
